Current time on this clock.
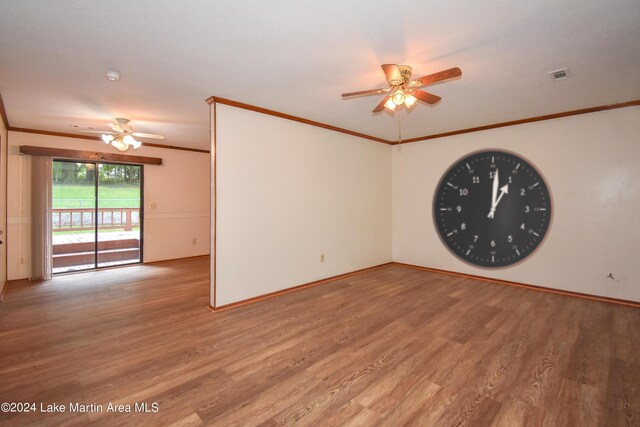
1:01
